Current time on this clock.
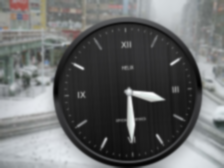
3:30
